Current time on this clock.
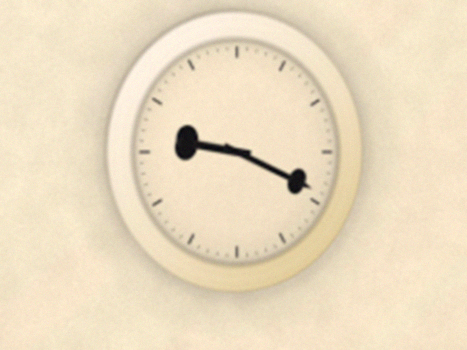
9:19
